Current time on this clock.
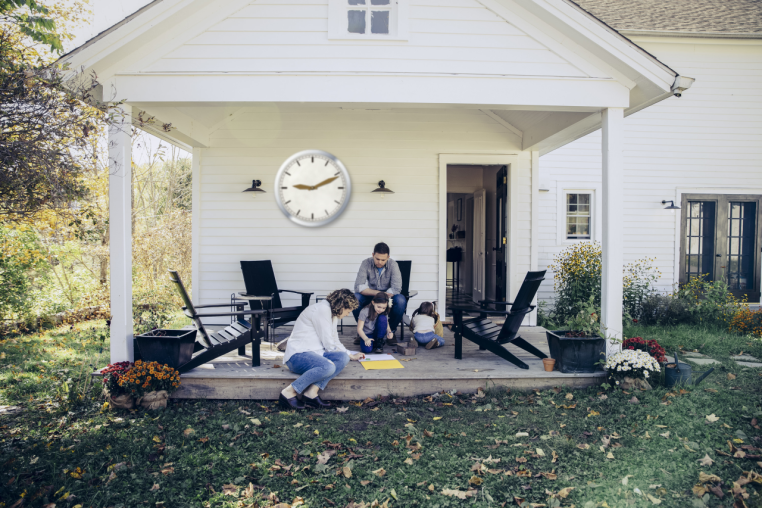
9:11
